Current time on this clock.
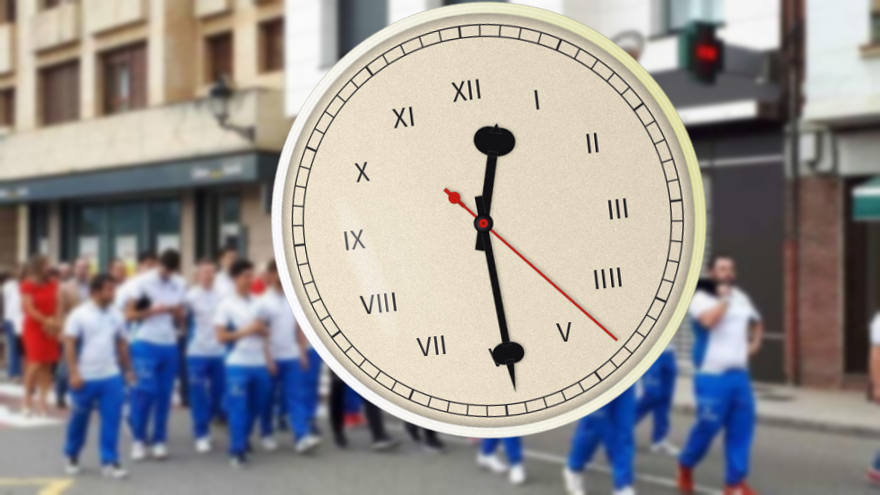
12:29:23
